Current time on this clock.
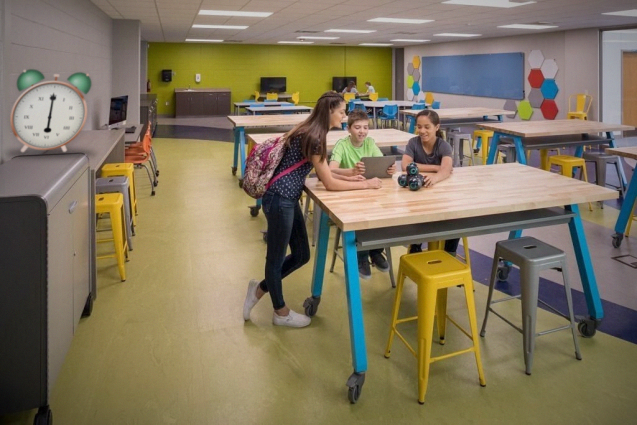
6:00
